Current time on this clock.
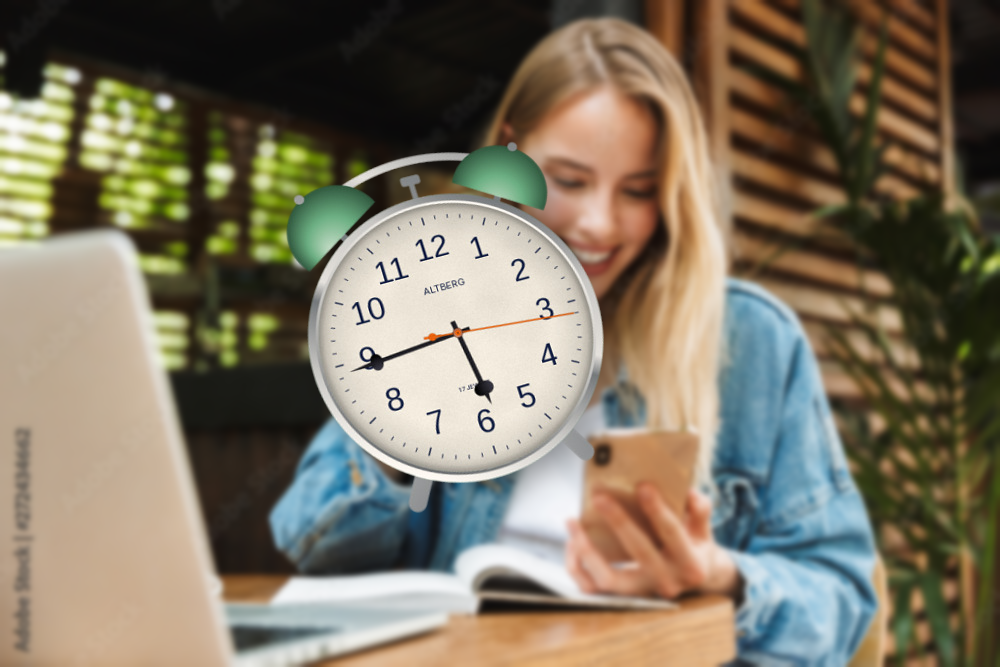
5:44:16
